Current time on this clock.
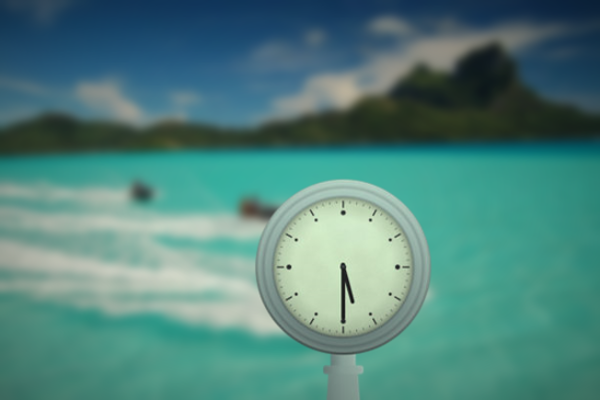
5:30
